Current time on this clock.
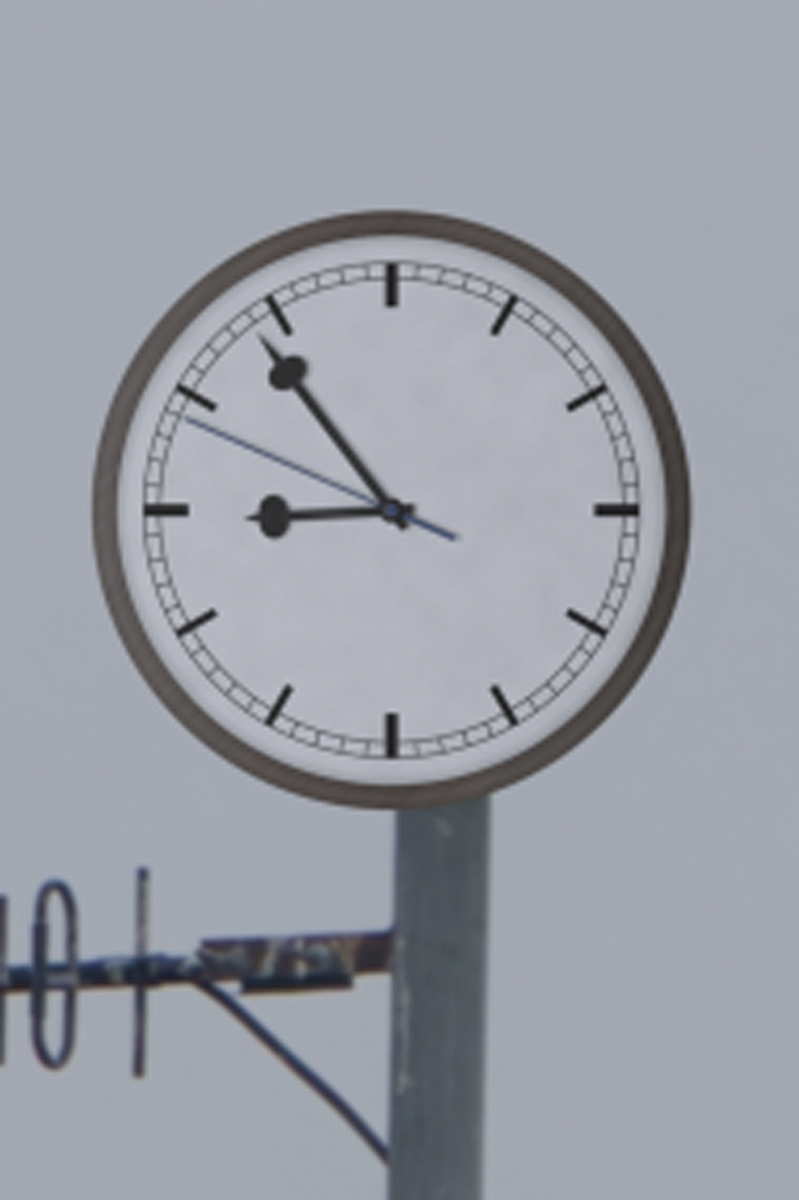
8:53:49
